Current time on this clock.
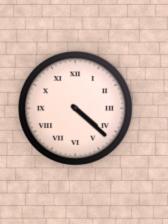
4:22
